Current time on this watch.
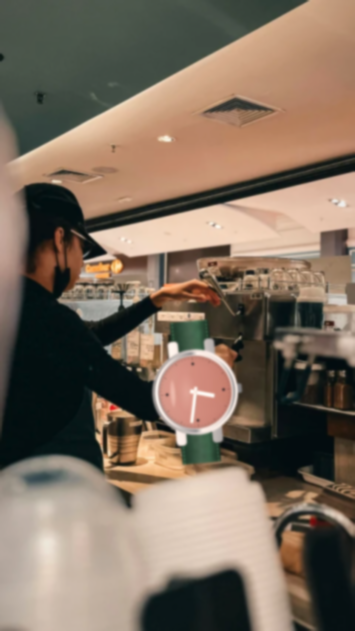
3:32
